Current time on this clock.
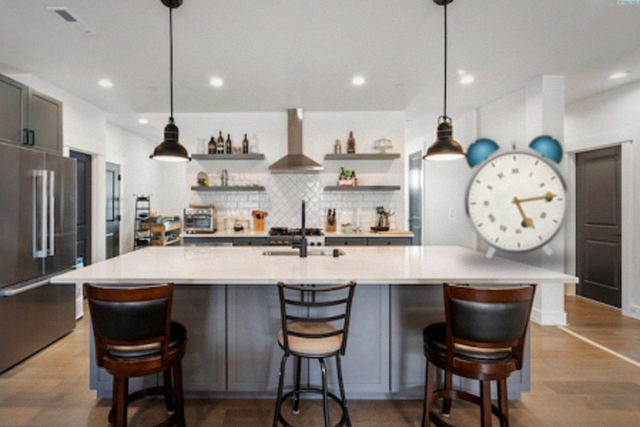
5:14
